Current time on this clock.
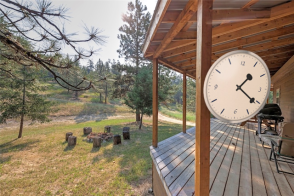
1:21
